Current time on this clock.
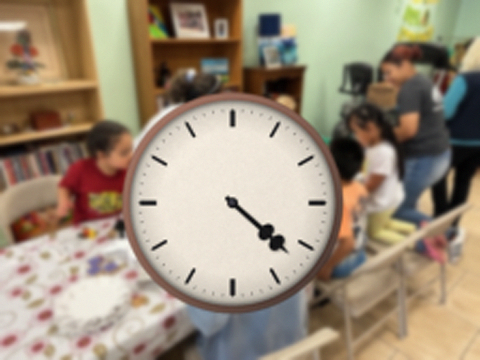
4:22
